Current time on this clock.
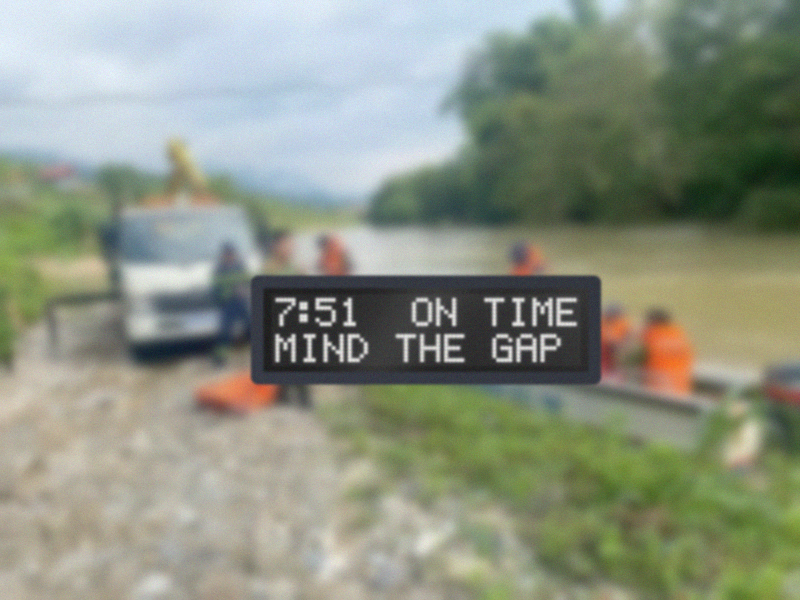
7:51
